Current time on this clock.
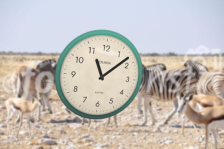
11:08
